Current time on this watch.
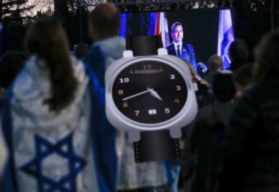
4:42
